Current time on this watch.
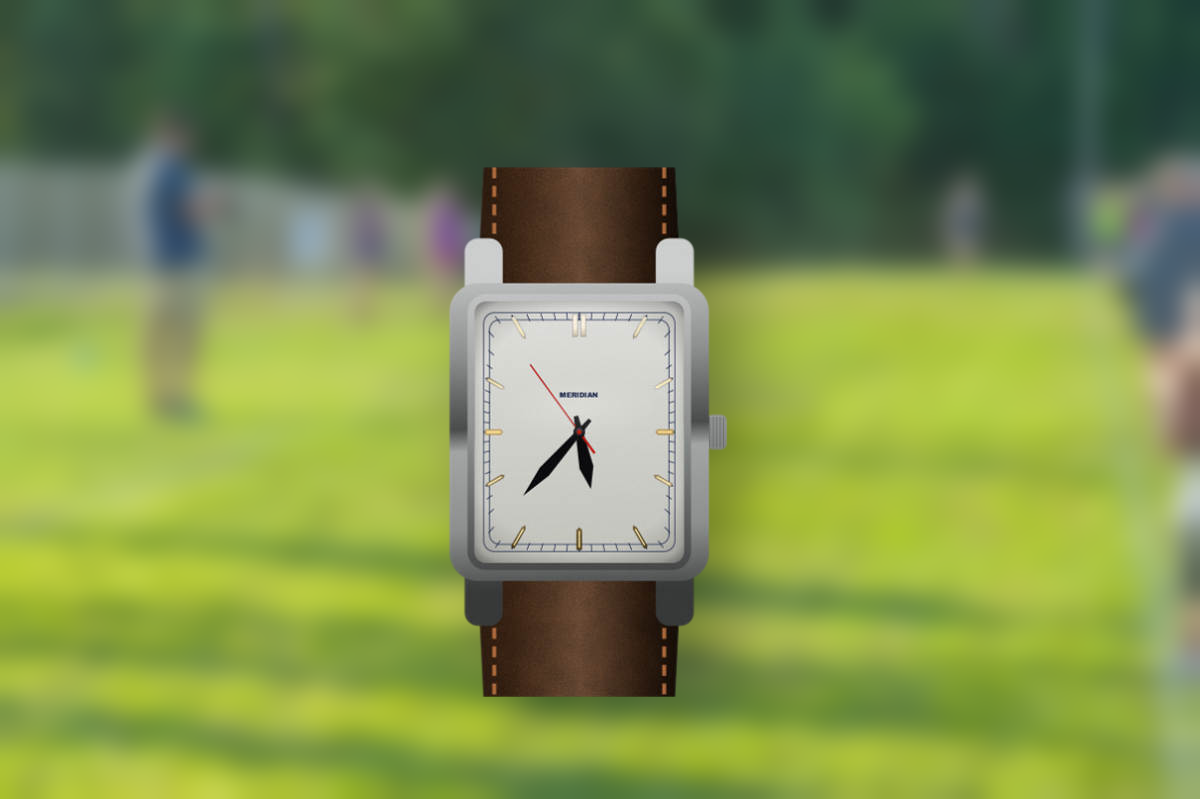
5:36:54
